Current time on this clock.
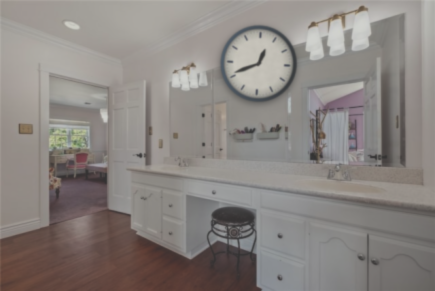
12:41
